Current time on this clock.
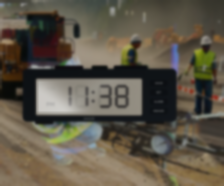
11:38
